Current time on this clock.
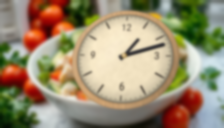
1:12
